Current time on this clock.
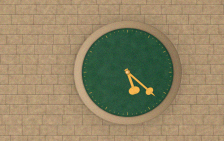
5:22
